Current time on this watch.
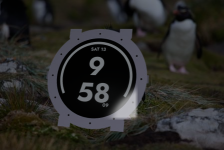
9:58
